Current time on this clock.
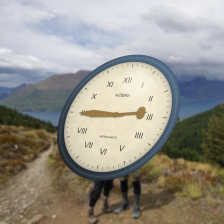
2:45
